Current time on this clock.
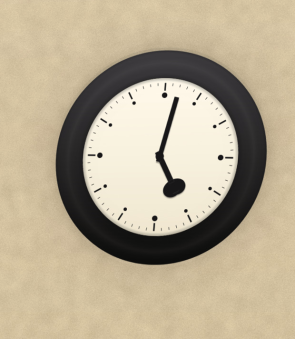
5:02
